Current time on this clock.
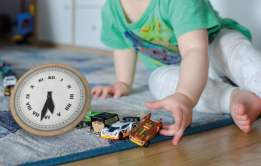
5:32
